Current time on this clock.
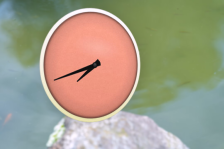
7:42
